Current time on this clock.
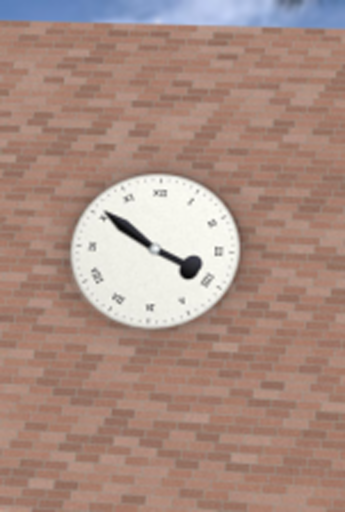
3:51
